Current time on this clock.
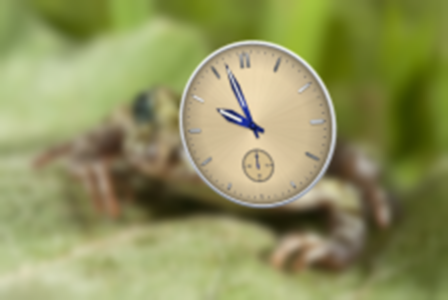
9:57
